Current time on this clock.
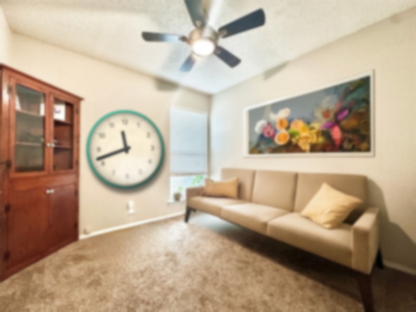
11:42
